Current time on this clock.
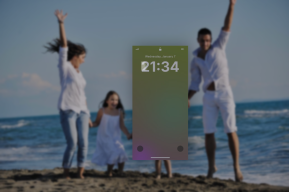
21:34
